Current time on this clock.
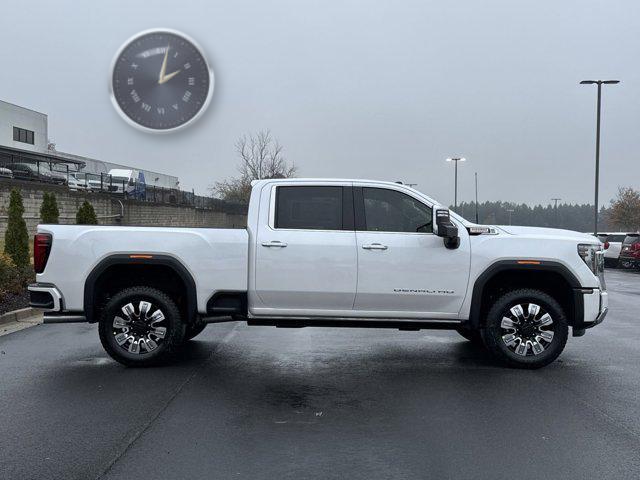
2:02
